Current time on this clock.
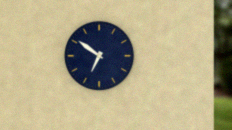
6:51
